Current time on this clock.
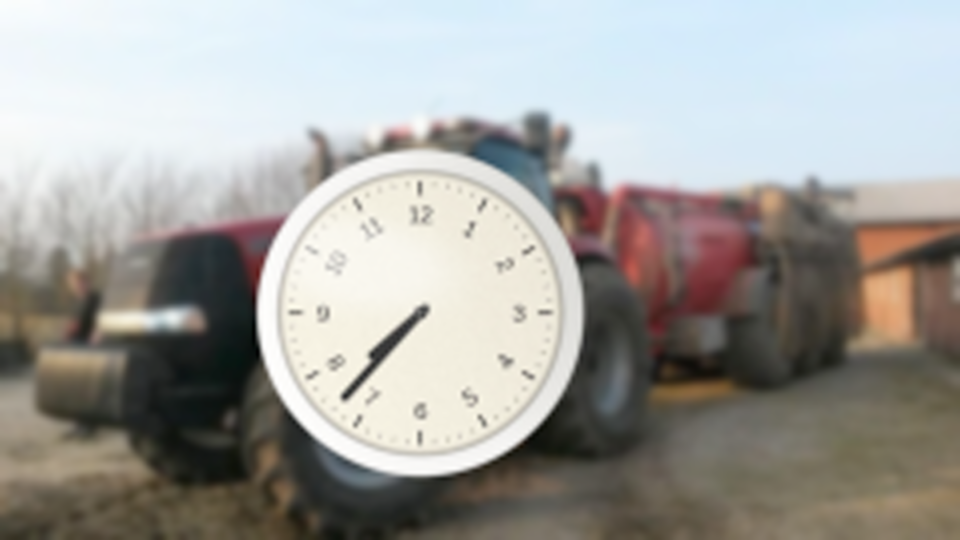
7:37
